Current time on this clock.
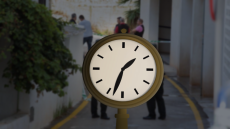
1:33
